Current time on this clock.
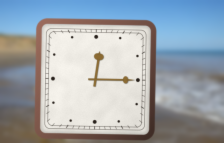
12:15
